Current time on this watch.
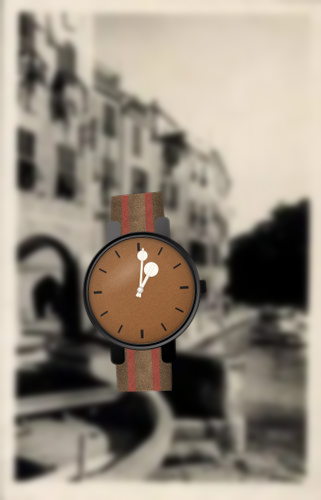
1:01
